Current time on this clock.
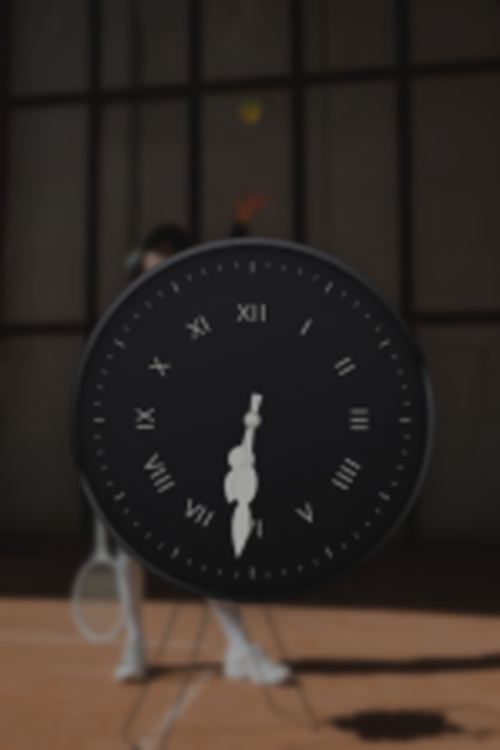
6:31
